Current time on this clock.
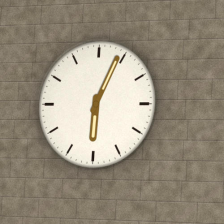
6:04
